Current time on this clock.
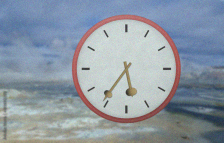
5:36
